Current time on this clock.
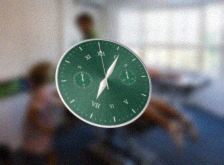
7:06
